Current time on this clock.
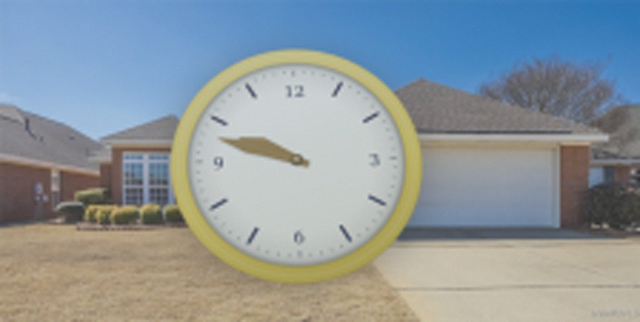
9:48
